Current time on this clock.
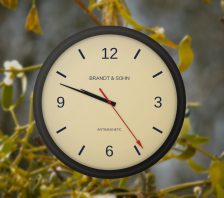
9:48:24
